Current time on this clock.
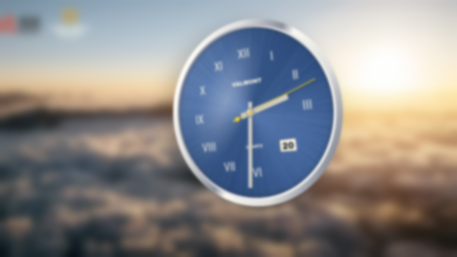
2:31:12
